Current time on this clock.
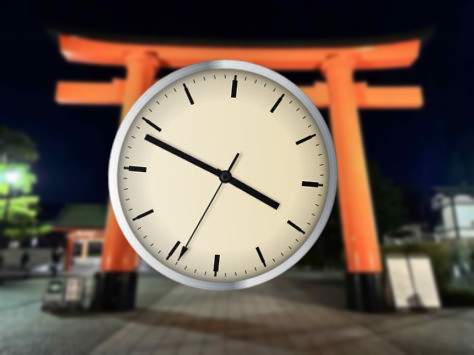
3:48:34
